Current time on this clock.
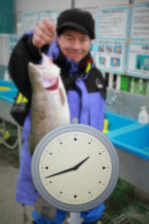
1:42
